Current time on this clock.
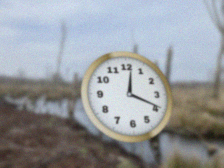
12:19
